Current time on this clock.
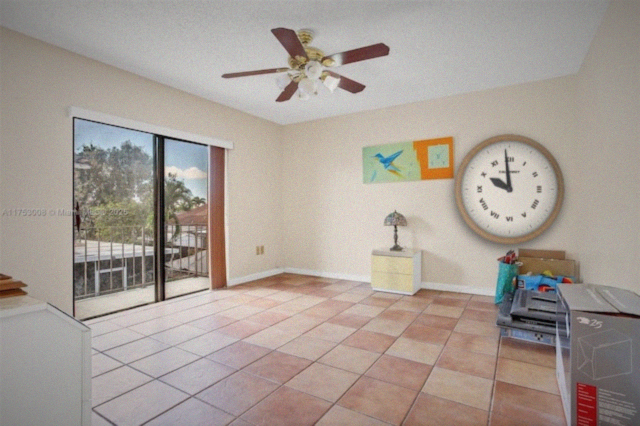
9:59
